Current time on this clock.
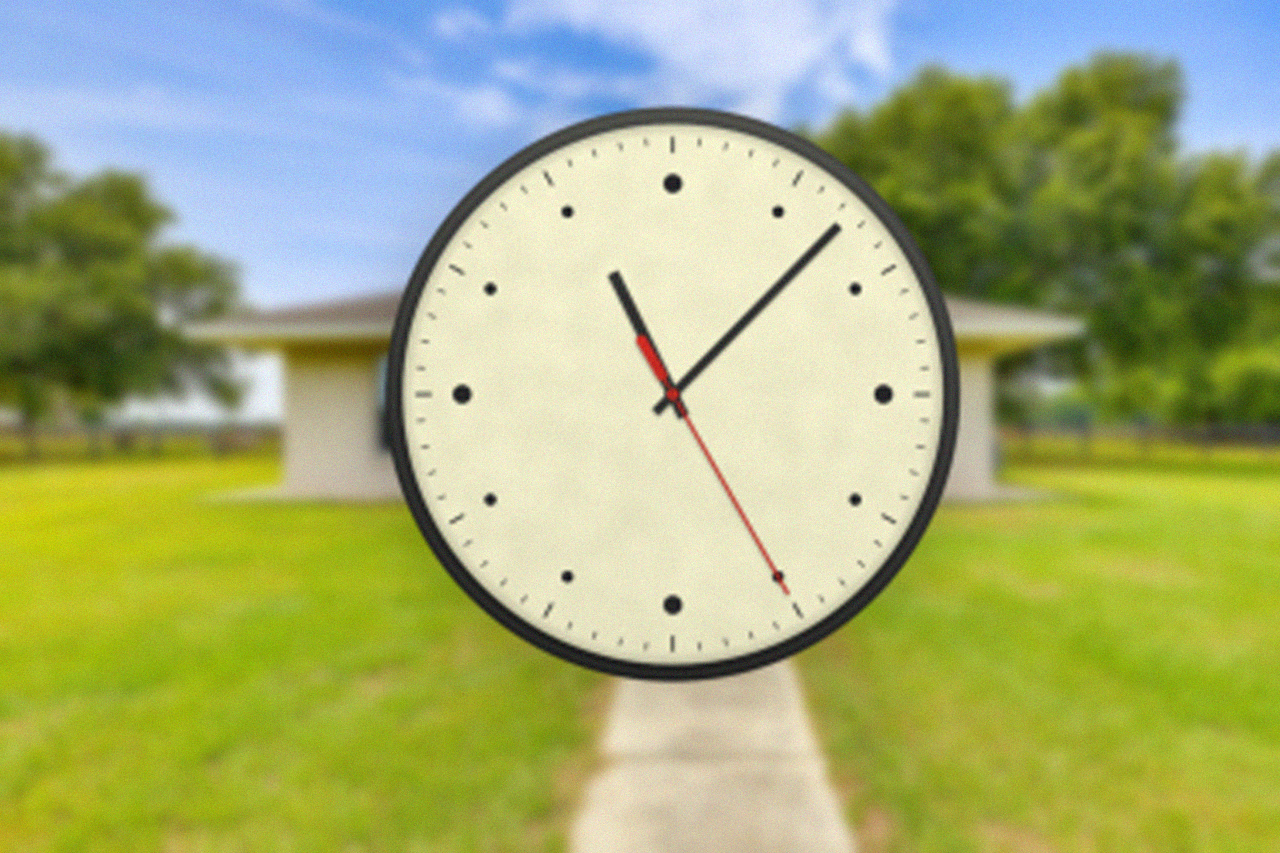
11:07:25
